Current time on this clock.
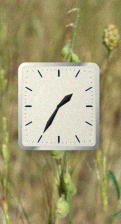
1:35
